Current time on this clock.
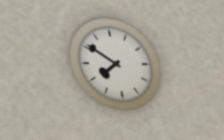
7:51
